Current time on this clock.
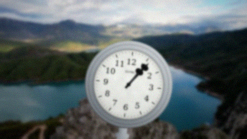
1:06
